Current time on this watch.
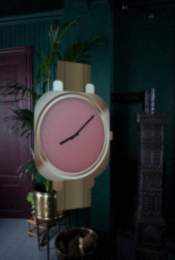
8:08
